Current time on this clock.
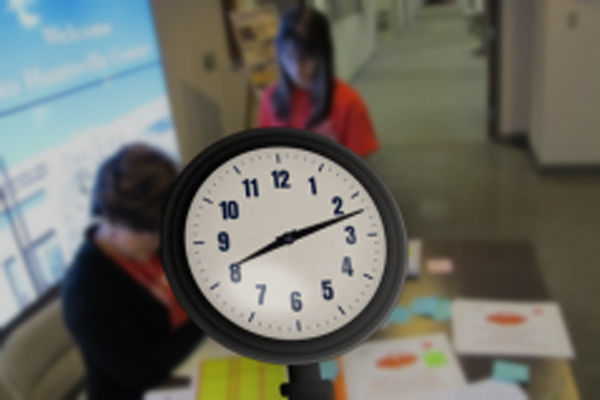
8:12
